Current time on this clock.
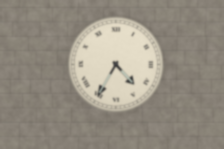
4:35
